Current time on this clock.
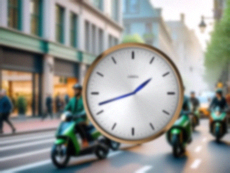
1:42
